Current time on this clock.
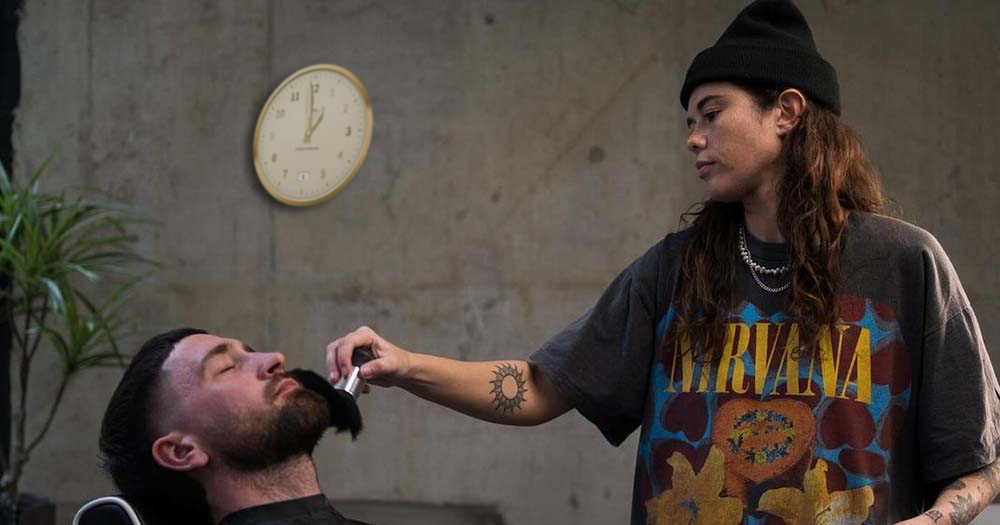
12:59
